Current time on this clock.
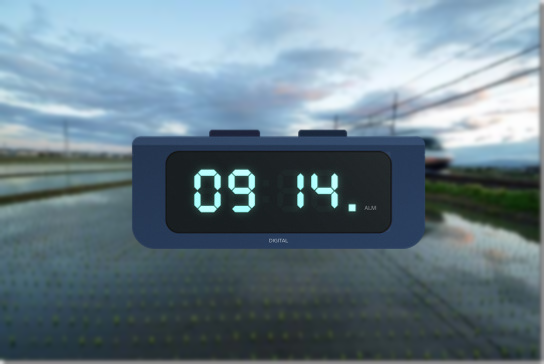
9:14
